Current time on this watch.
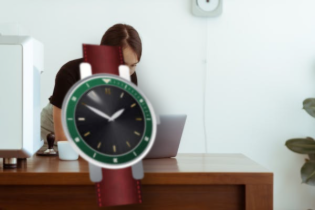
1:50
